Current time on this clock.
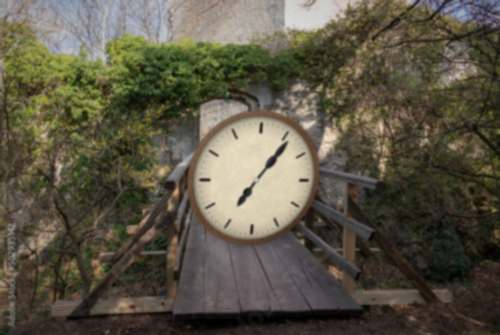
7:06
